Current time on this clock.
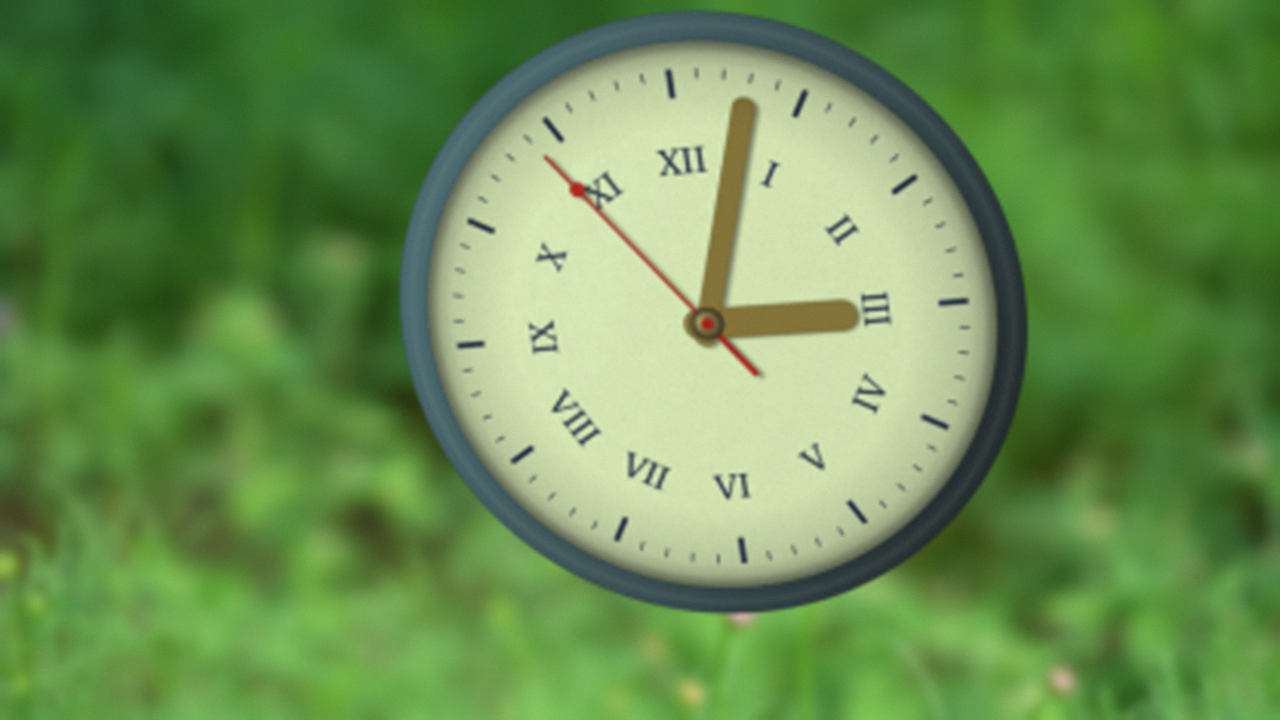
3:02:54
